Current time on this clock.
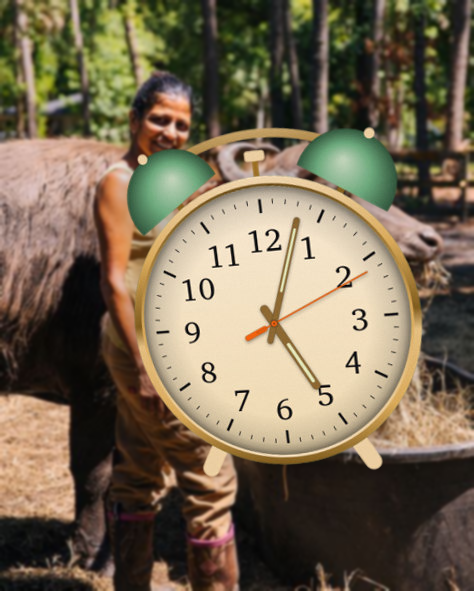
5:03:11
